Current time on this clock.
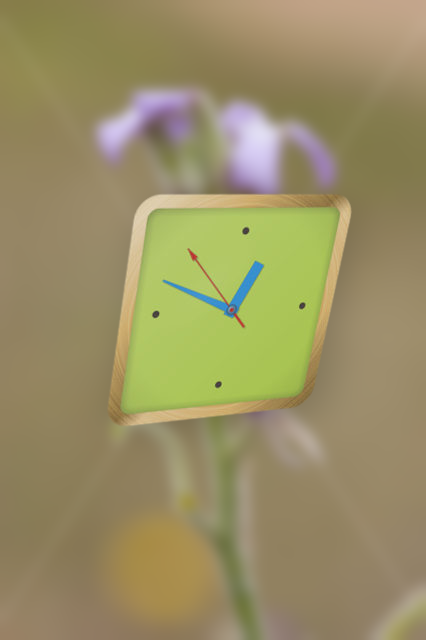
12:48:53
